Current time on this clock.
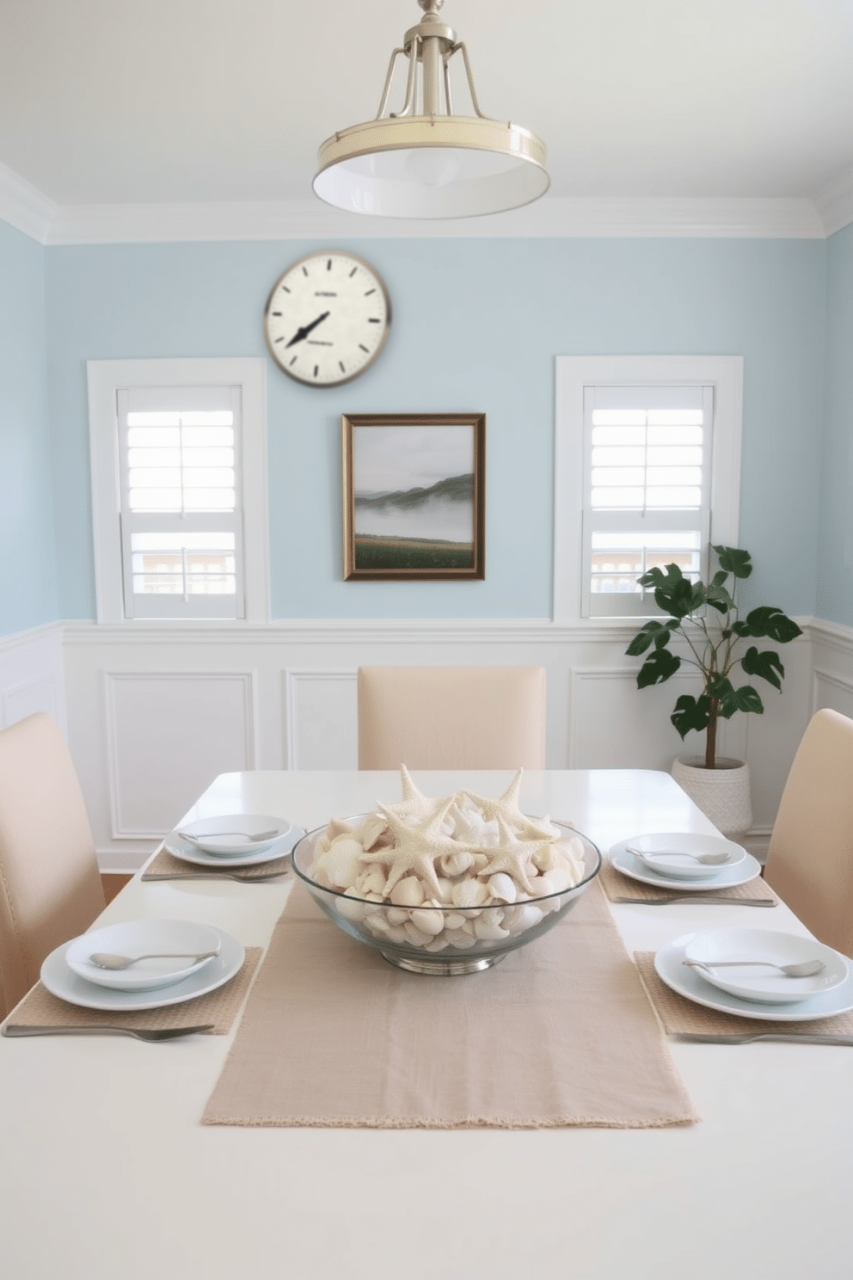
7:38
